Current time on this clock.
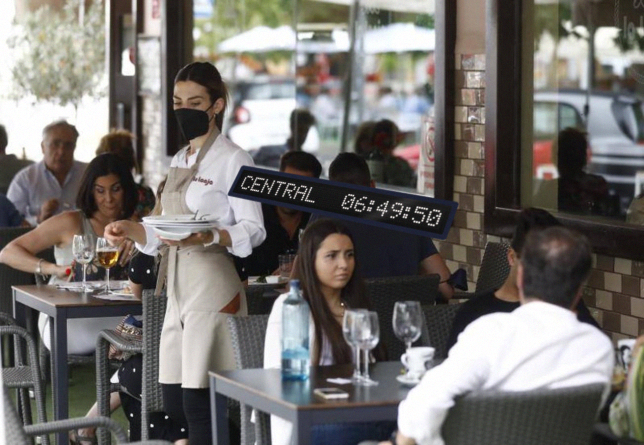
6:49:50
